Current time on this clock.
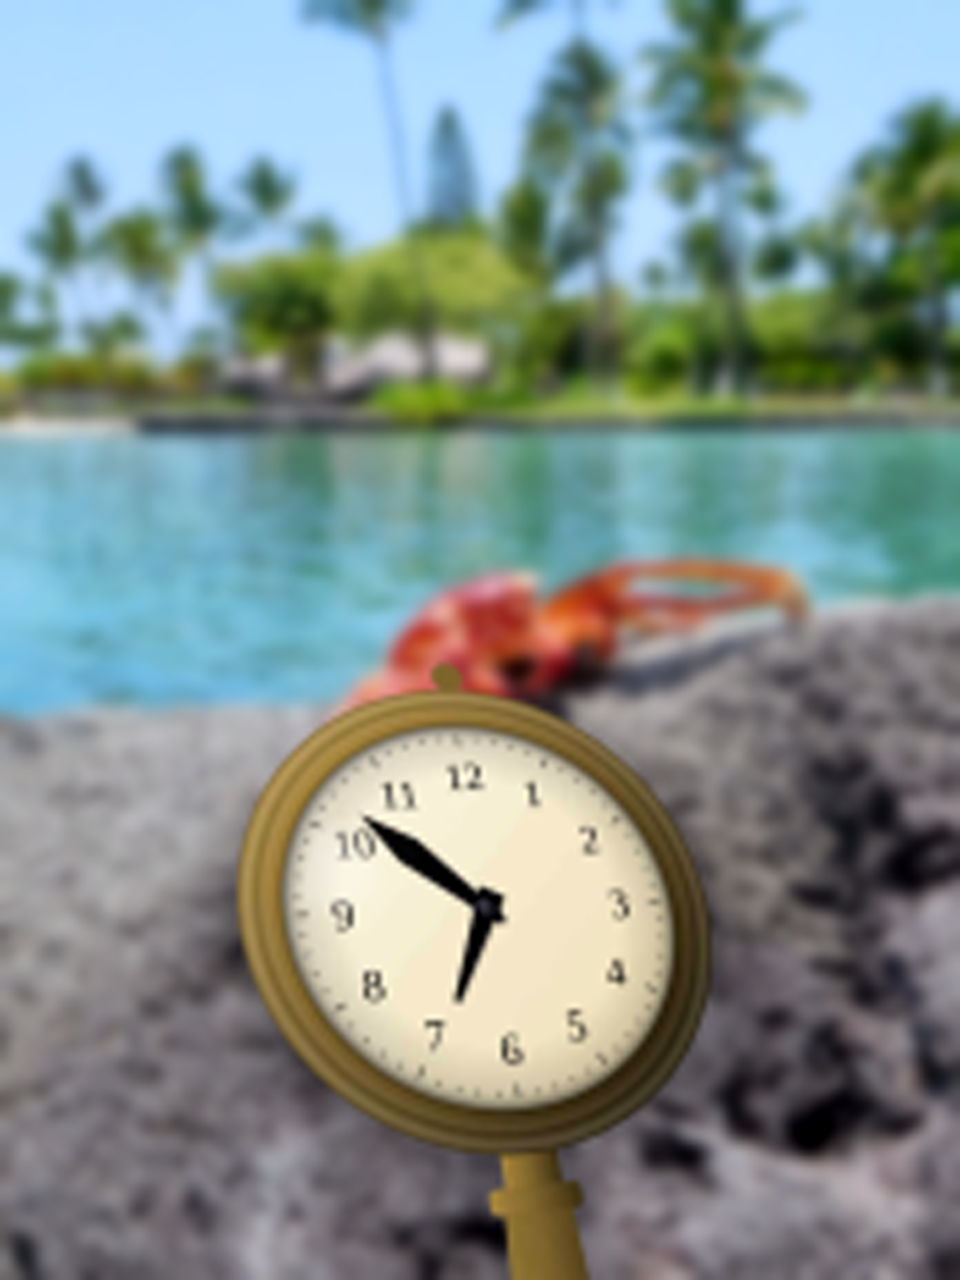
6:52
